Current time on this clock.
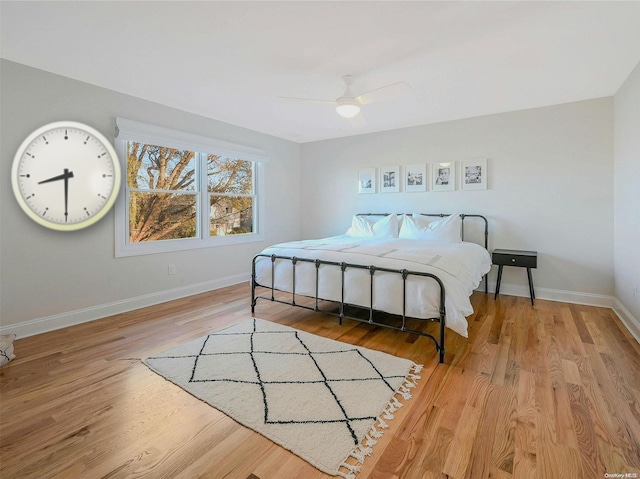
8:30
